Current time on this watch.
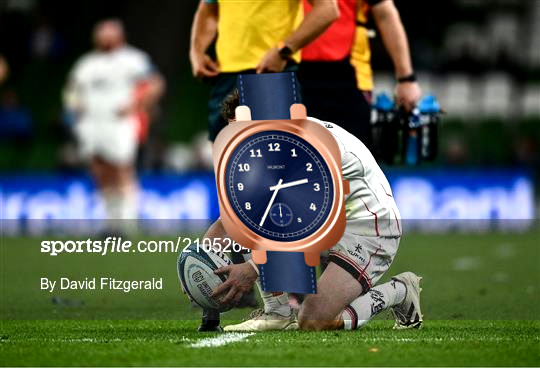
2:35
